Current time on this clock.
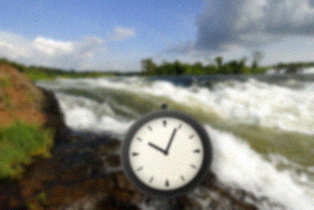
10:04
